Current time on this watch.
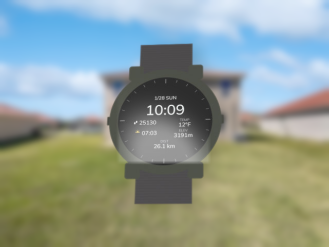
10:09
